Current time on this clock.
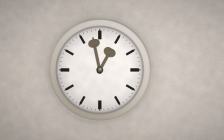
12:58
